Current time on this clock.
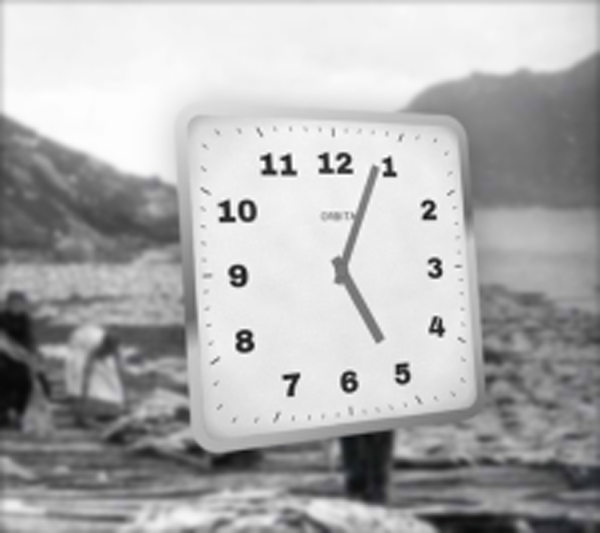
5:04
